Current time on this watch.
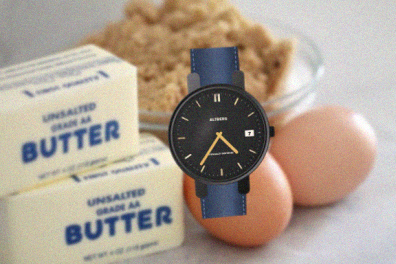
4:36
